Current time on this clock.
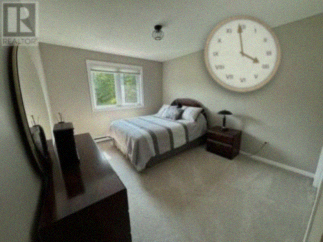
3:59
